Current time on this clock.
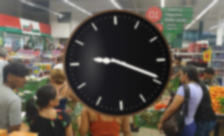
9:19
